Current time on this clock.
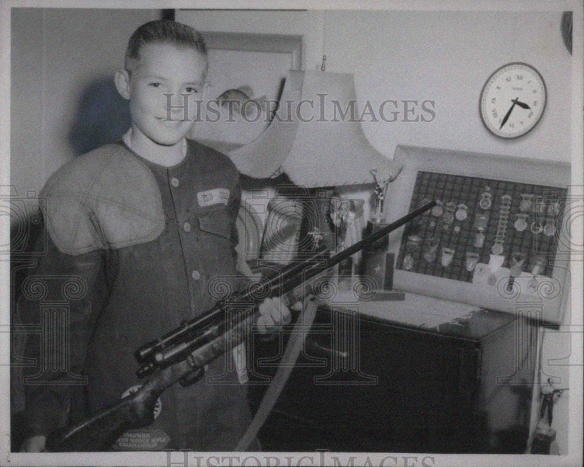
3:34
